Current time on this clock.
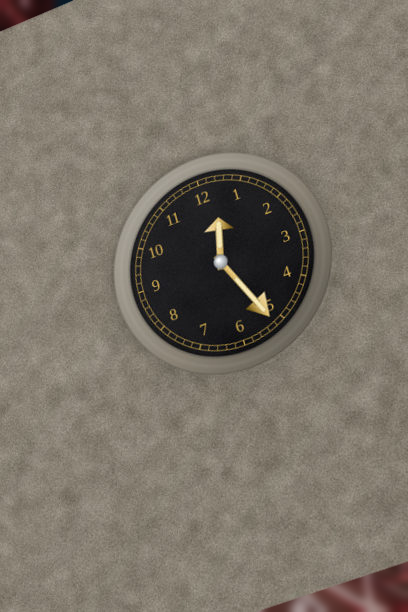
12:26
